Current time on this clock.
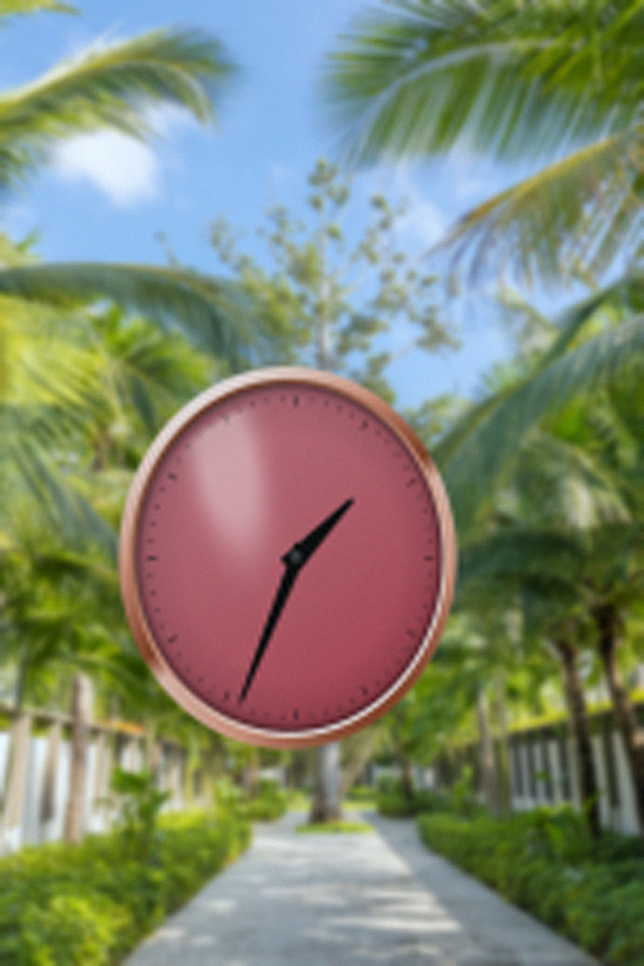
1:34
